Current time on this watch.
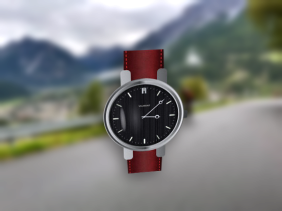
3:08
